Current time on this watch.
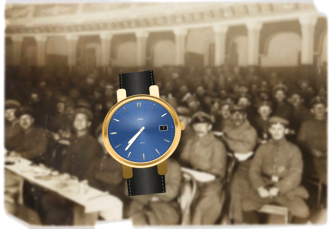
7:37
